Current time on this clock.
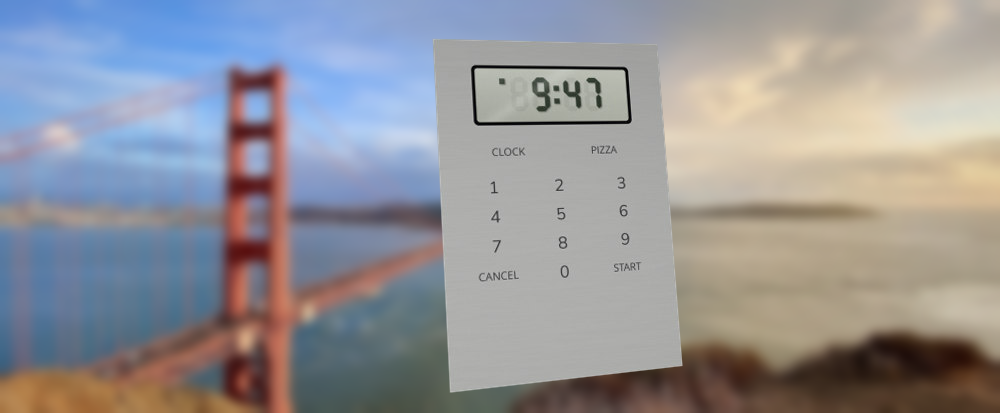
9:47
